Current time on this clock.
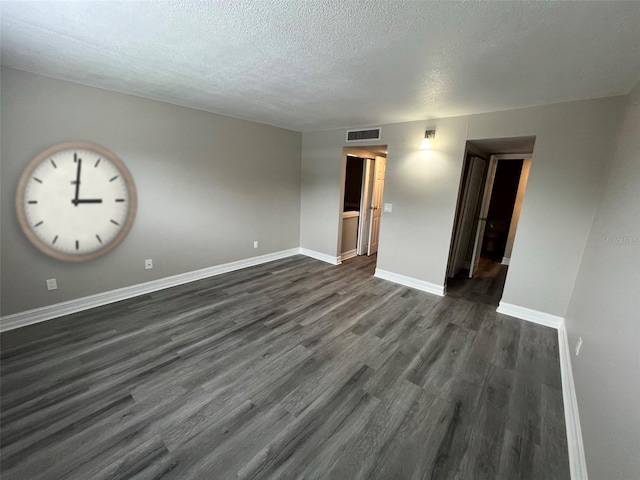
3:01
